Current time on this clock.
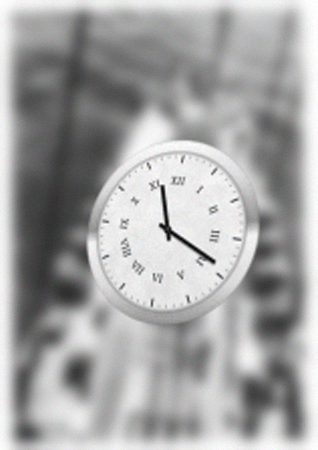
11:19
